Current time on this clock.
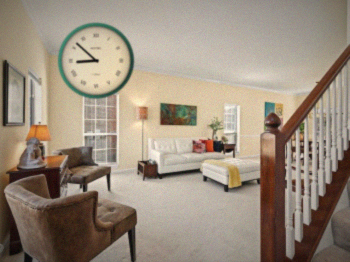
8:52
